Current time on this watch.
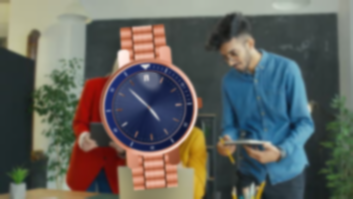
4:53
